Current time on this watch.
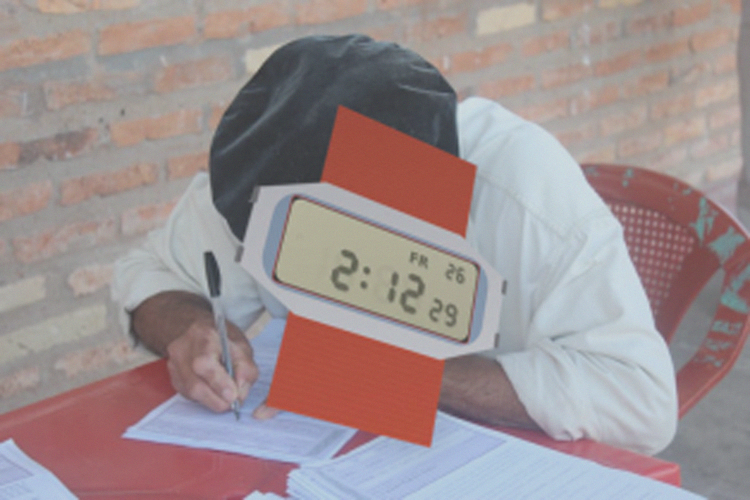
2:12:29
